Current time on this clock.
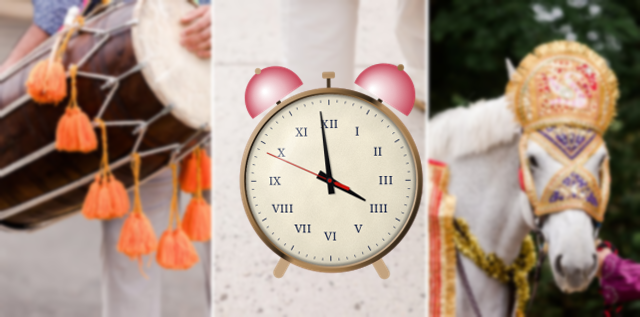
3:58:49
